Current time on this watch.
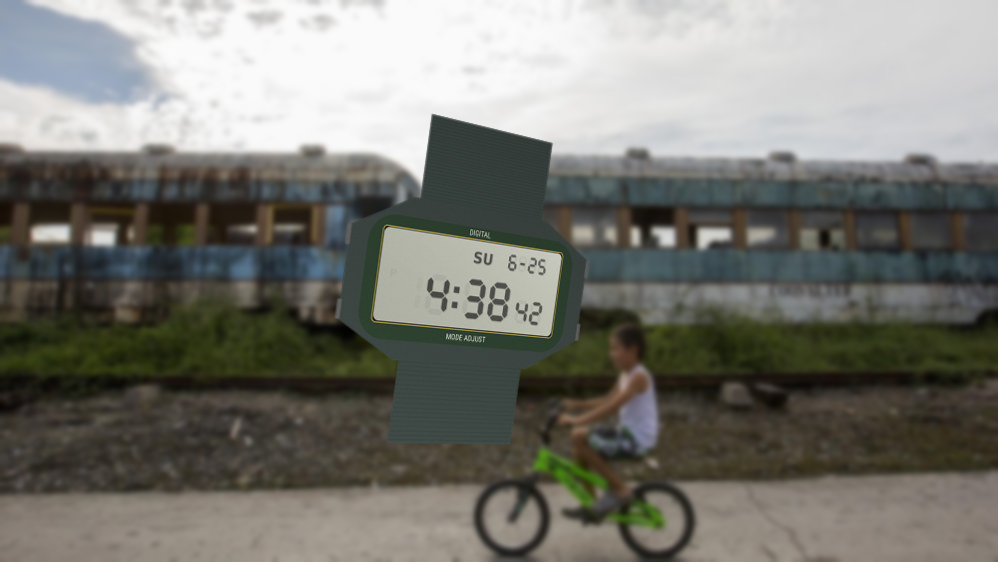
4:38:42
